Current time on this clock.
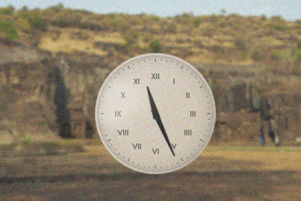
11:26
